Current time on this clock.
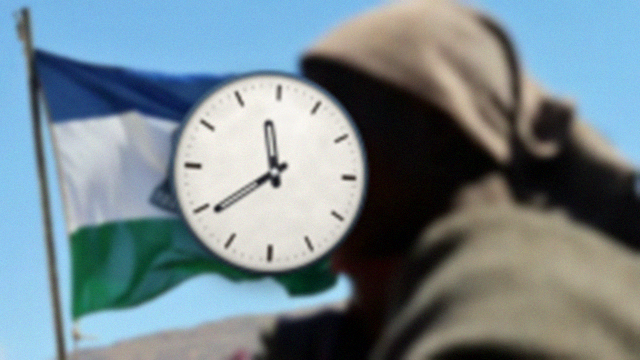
11:39
